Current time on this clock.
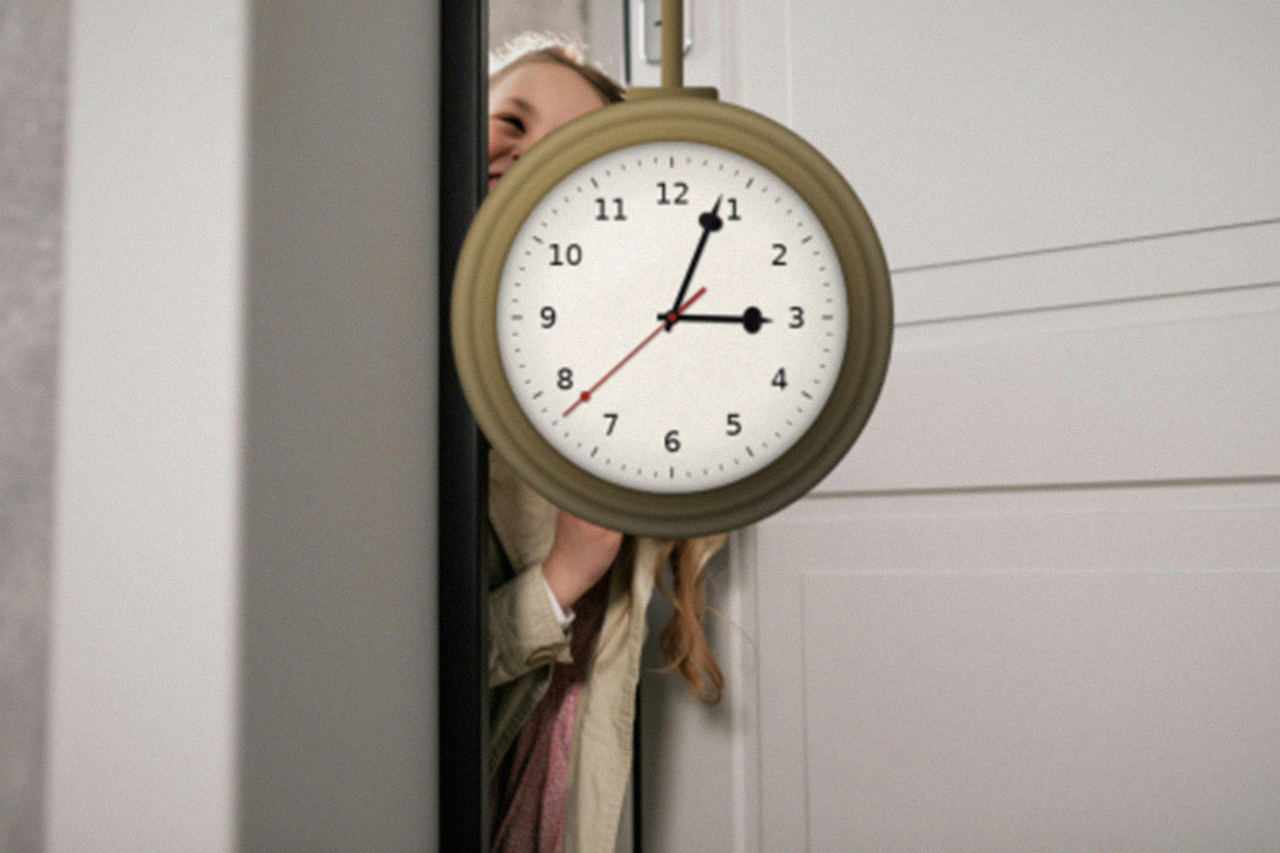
3:03:38
